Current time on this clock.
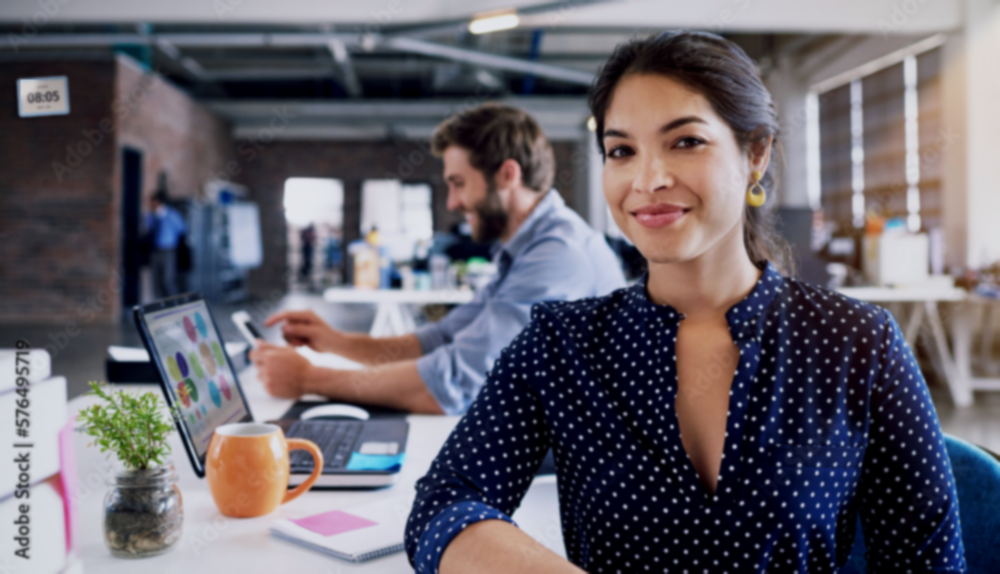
8:05
